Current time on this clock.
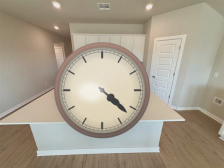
4:22
